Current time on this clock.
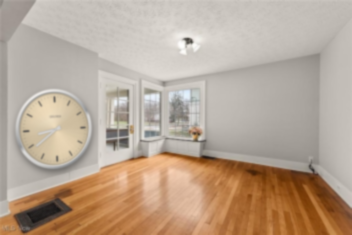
8:39
